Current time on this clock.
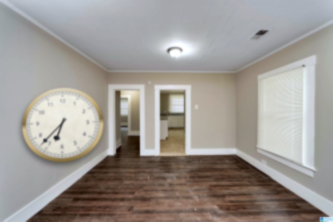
6:37
